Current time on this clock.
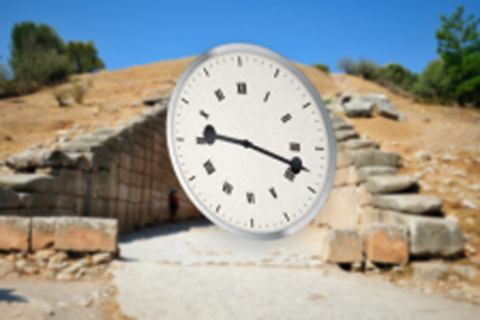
9:18
